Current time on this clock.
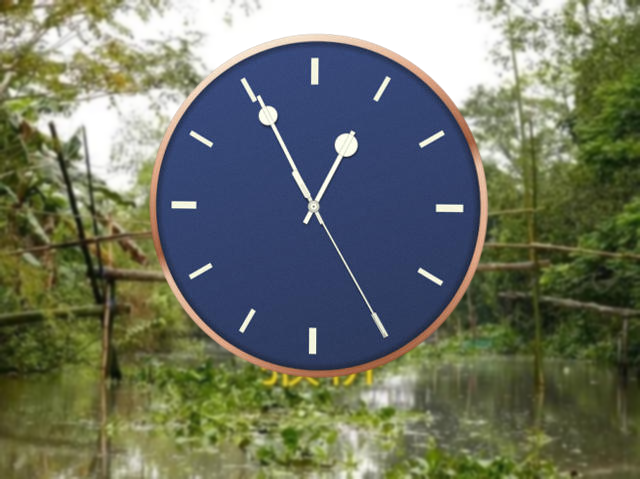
12:55:25
